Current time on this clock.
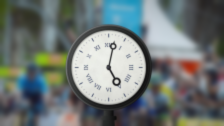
5:02
